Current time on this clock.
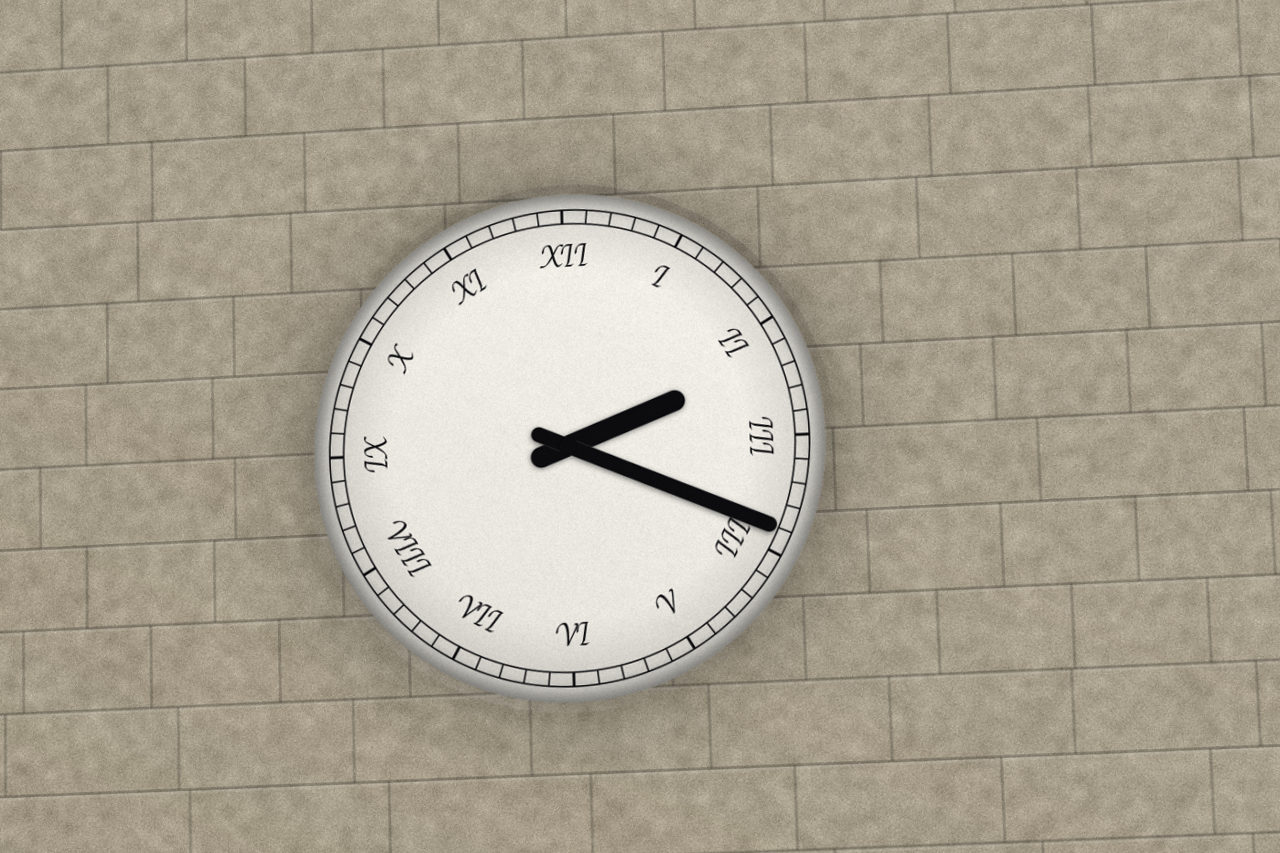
2:19
